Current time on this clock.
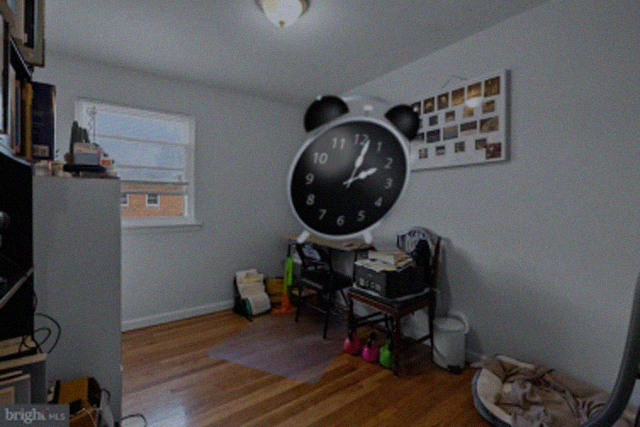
2:02
